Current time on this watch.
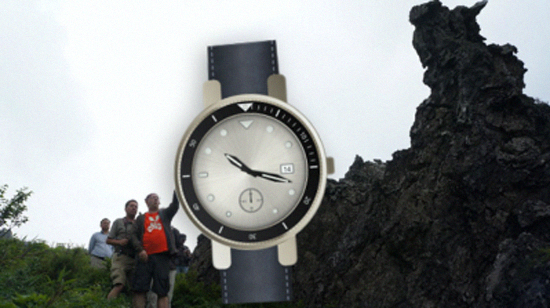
10:18
